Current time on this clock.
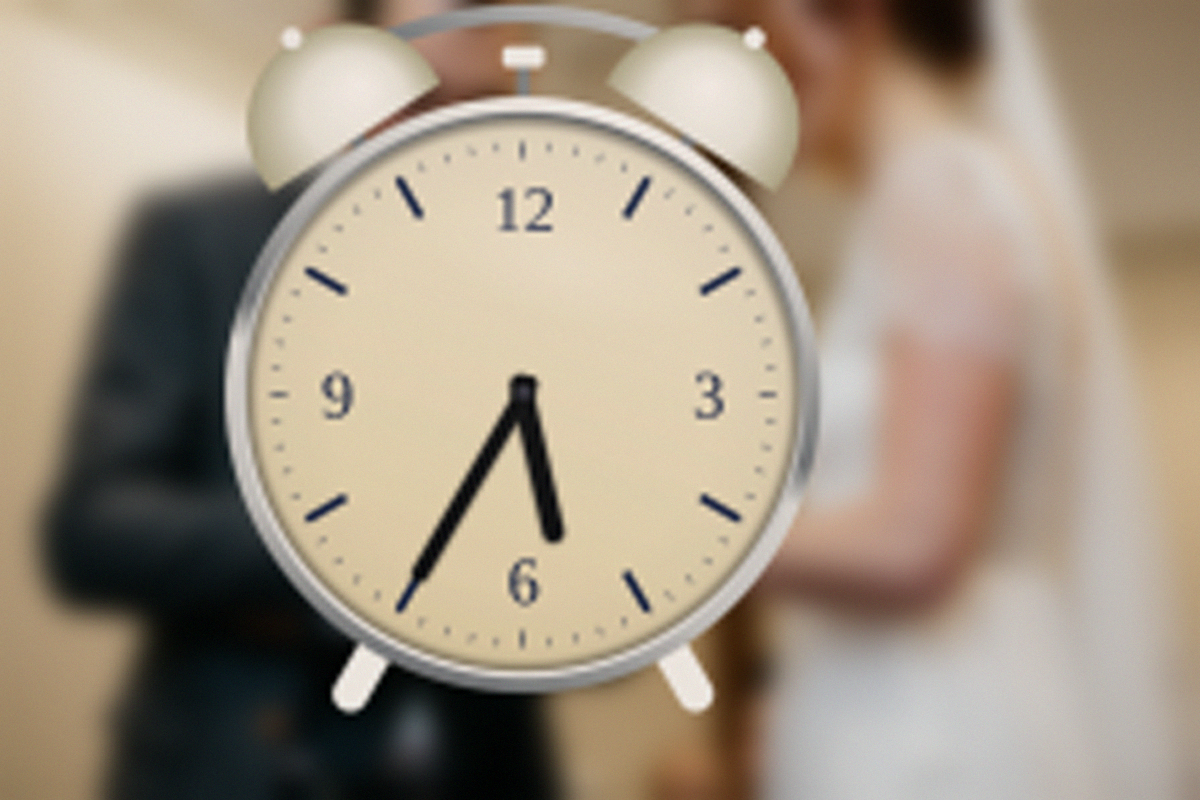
5:35
